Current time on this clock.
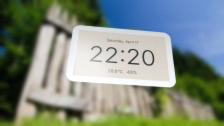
22:20
